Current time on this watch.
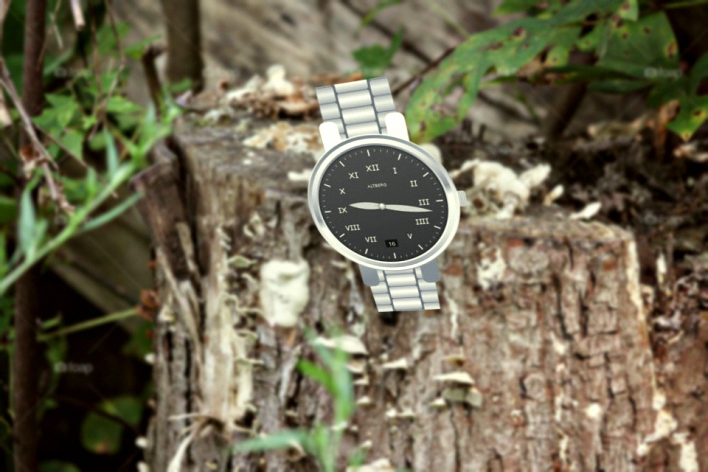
9:17
